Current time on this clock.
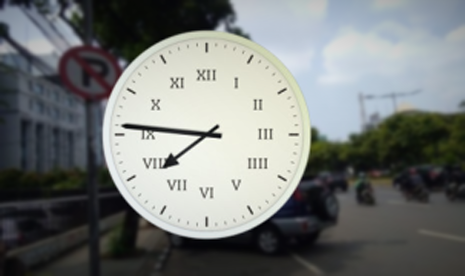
7:46
